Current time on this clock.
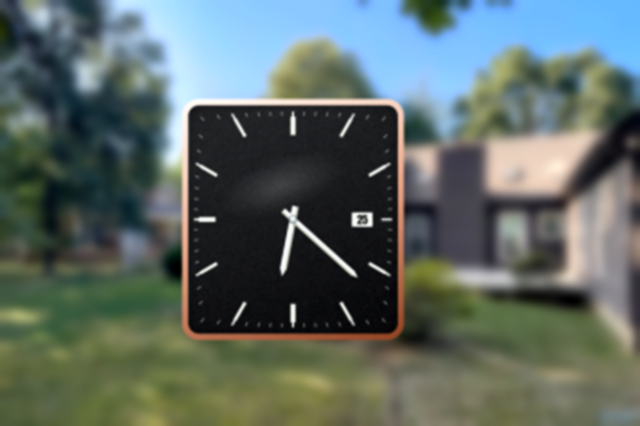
6:22
